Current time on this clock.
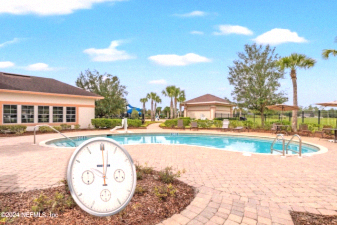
10:02
